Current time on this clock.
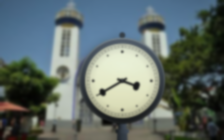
3:40
